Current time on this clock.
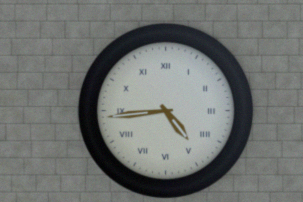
4:44
